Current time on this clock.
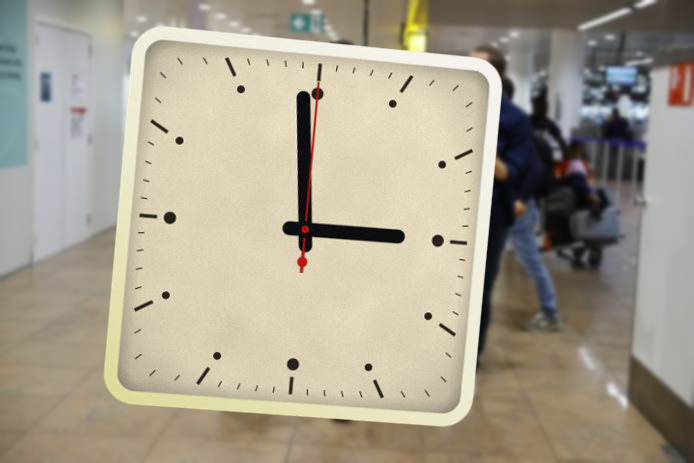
2:59:00
